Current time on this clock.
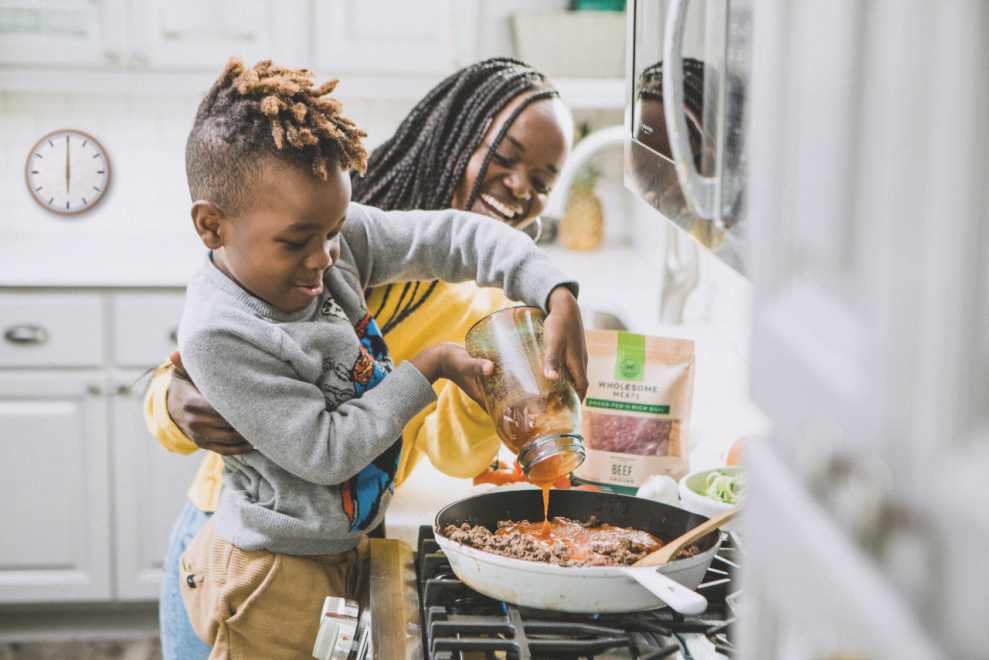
6:00
